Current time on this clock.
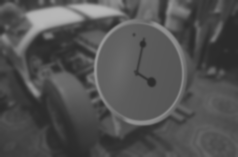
4:03
